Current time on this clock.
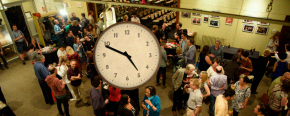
4:49
